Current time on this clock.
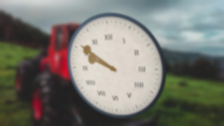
9:51
